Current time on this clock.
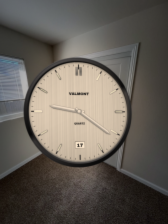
9:21
